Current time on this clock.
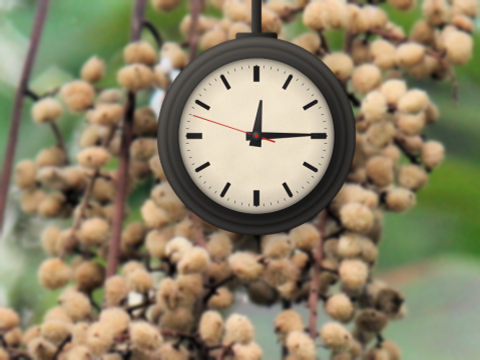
12:14:48
